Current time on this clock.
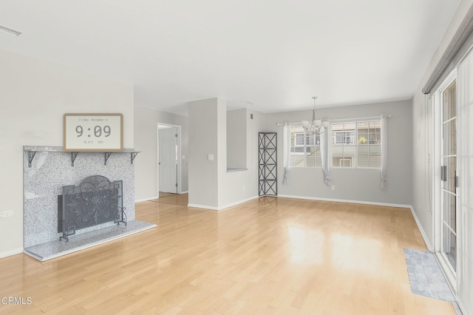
9:09
